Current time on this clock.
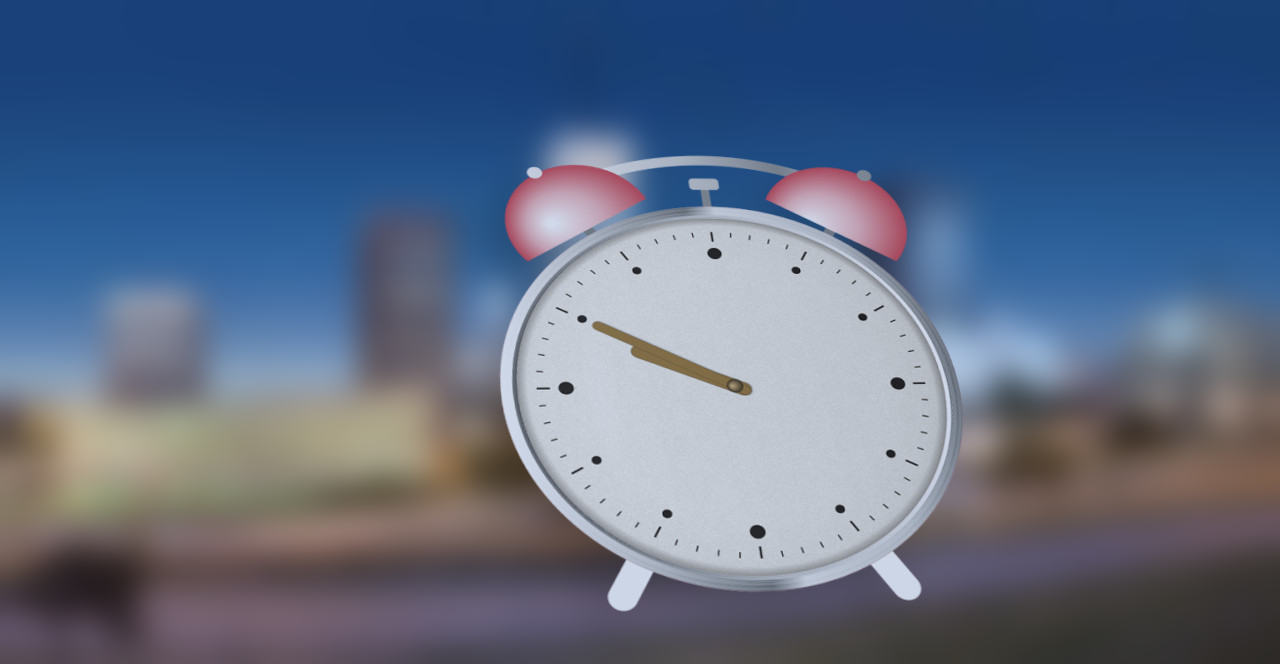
9:50
